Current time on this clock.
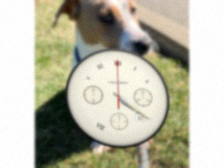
4:21
